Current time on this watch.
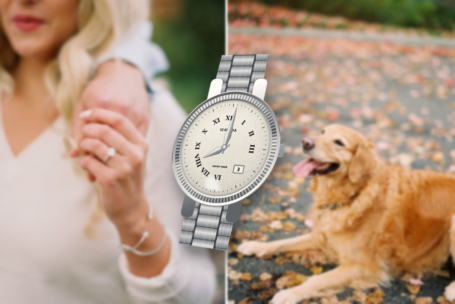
8:01
